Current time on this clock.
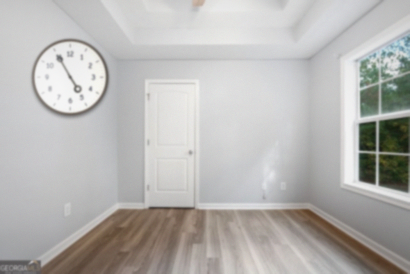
4:55
